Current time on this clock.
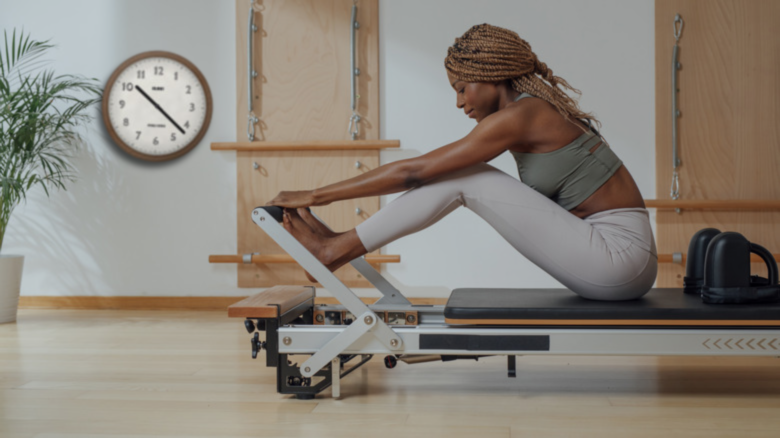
10:22
